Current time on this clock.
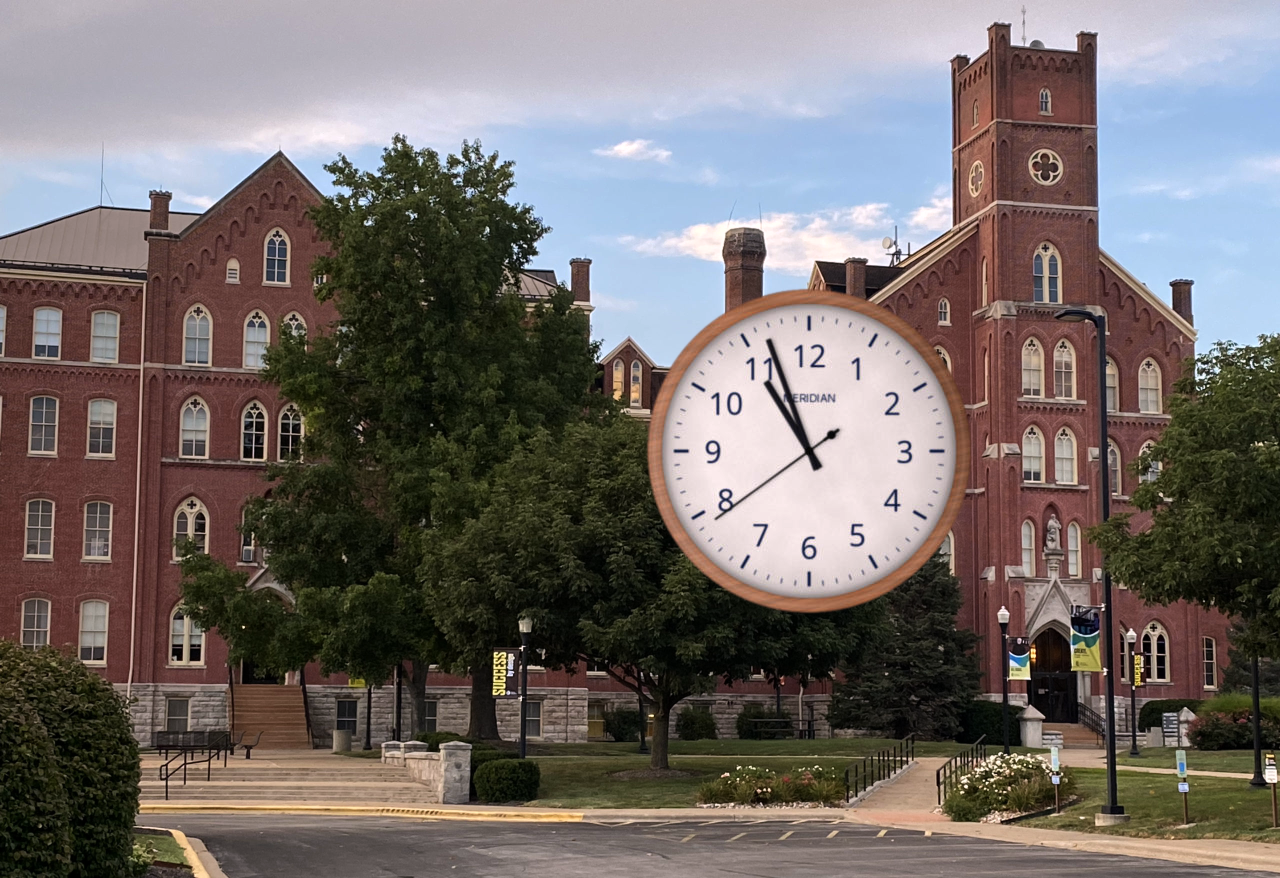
10:56:39
